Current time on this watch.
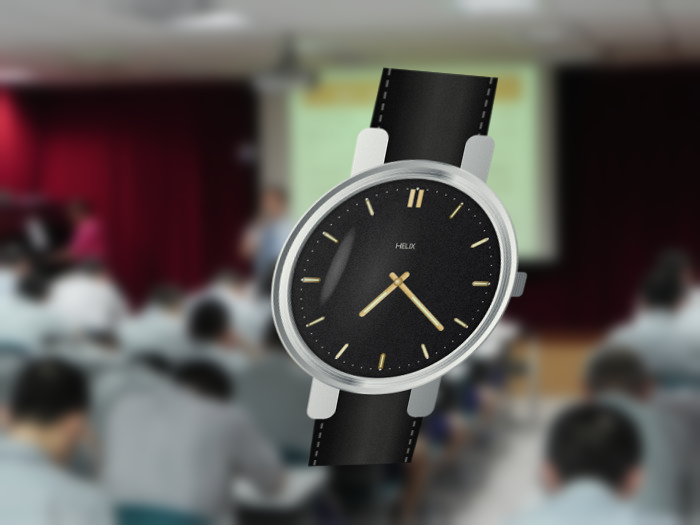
7:22
